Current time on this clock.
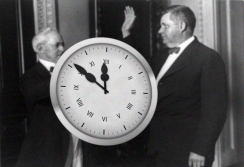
11:51
